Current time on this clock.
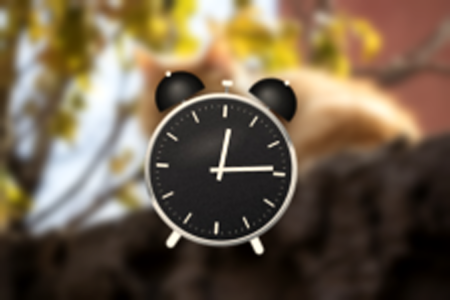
12:14
